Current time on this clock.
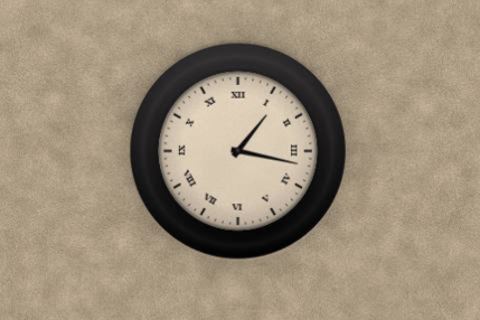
1:17
